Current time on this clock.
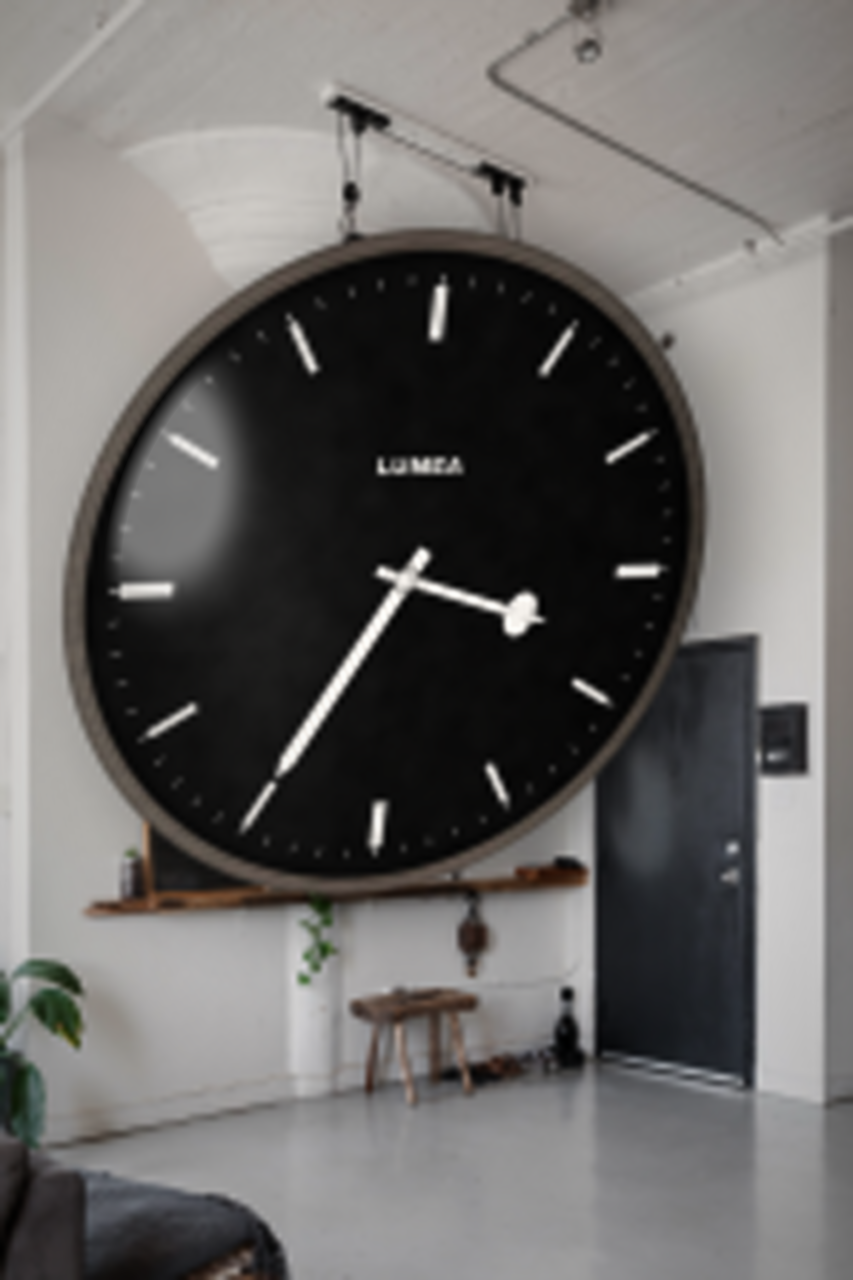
3:35
